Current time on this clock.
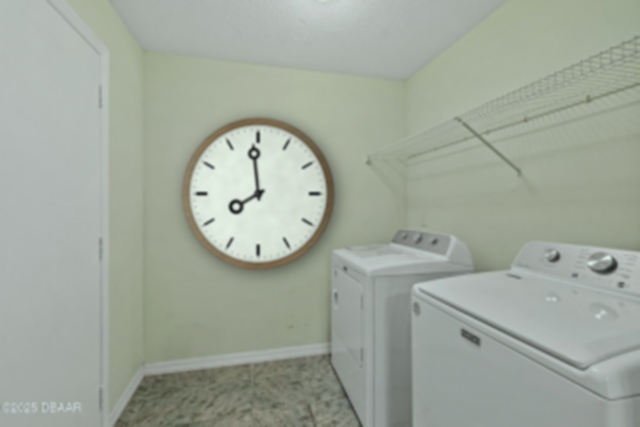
7:59
